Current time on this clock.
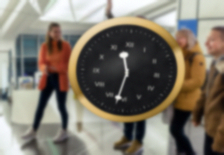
11:32
